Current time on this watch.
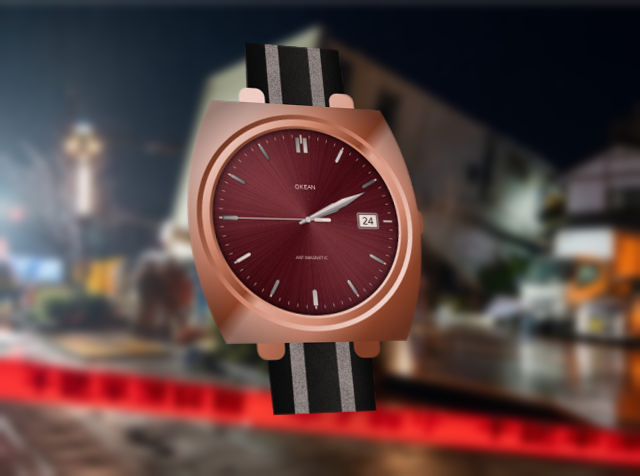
2:10:45
